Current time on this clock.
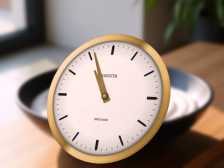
10:56
